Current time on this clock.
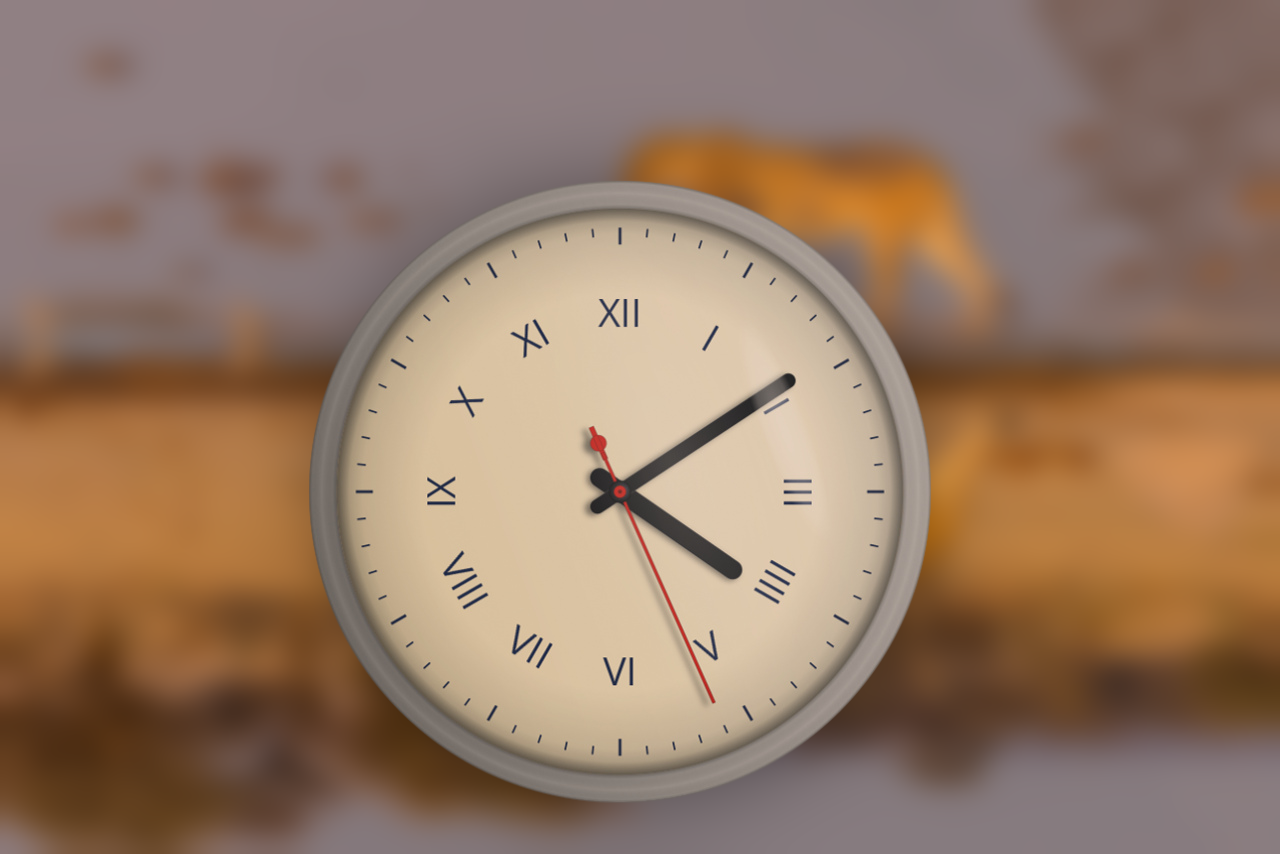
4:09:26
